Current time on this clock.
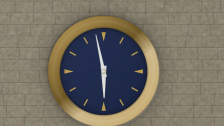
5:58
